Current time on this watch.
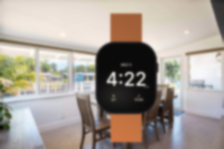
4:22
